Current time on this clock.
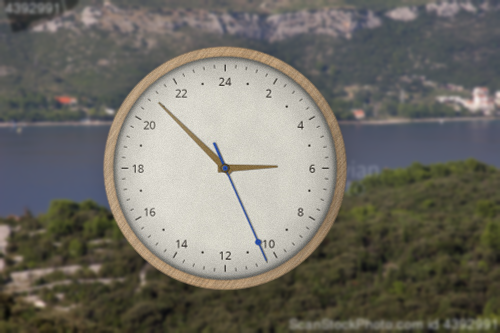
5:52:26
